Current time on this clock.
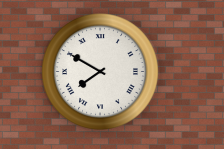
7:50
